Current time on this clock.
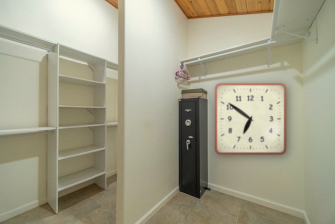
6:51
